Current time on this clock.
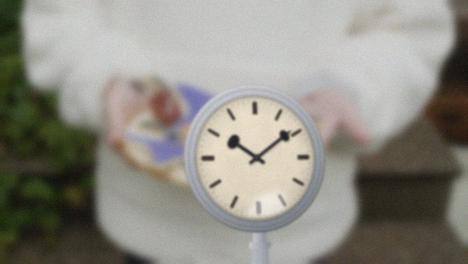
10:09
